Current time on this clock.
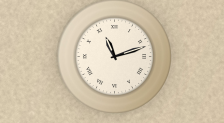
11:12
